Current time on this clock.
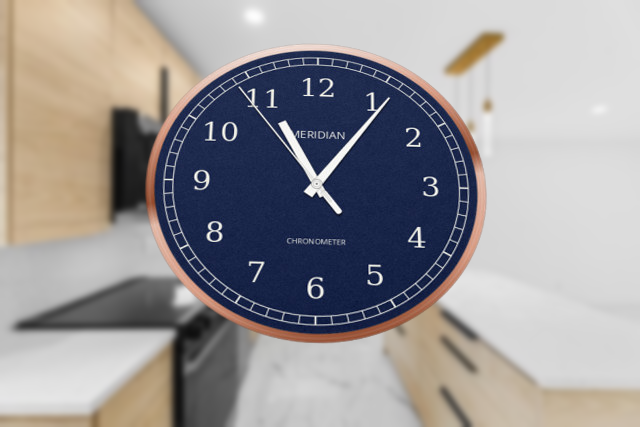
11:05:54
